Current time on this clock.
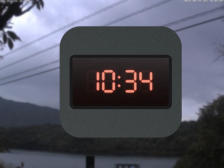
10:34
